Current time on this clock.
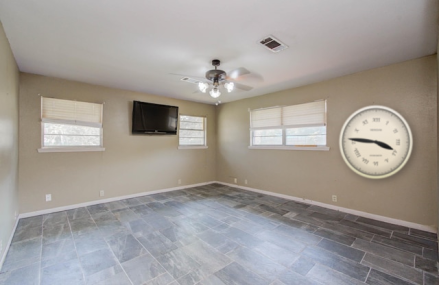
3:46
